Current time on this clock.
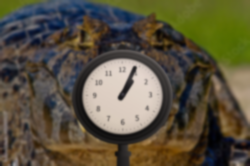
1:04
